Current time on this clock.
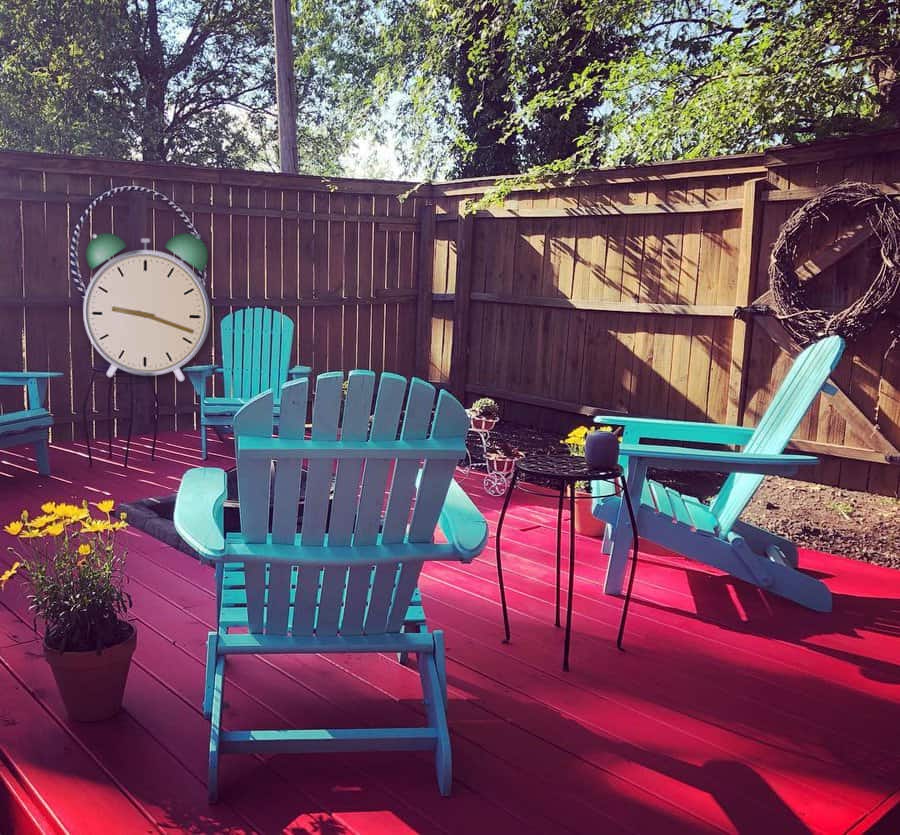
9:18
